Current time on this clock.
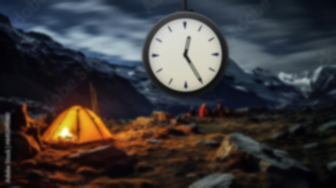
12:25
